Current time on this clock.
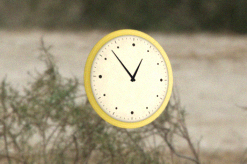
12:53
